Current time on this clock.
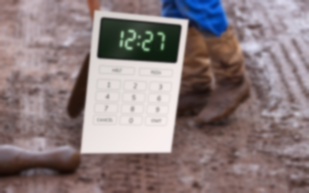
12:27
